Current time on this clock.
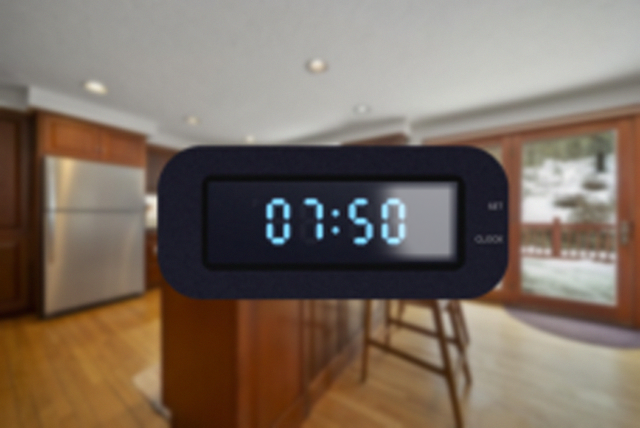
7:50
